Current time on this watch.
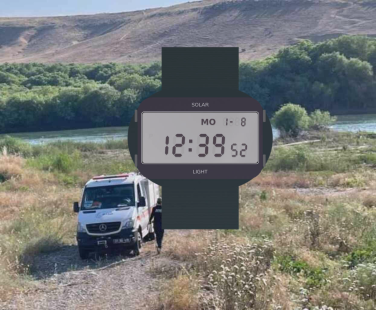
12:39:52
